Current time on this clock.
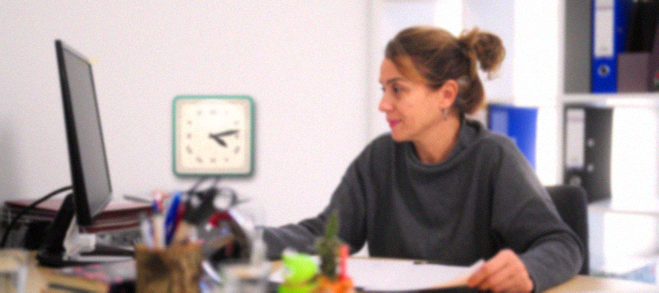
4:13
